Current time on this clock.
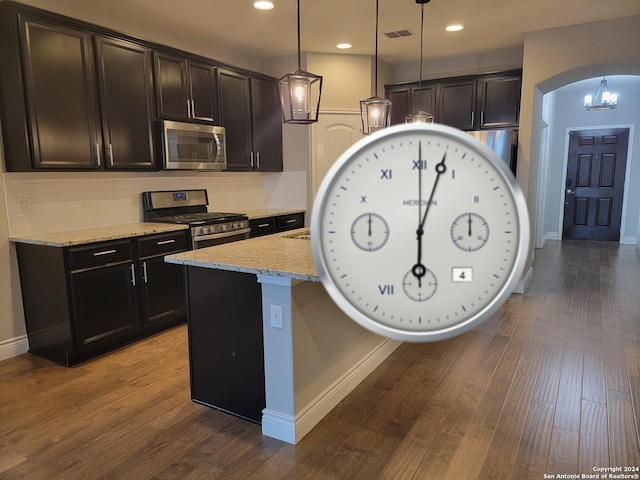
6:03
